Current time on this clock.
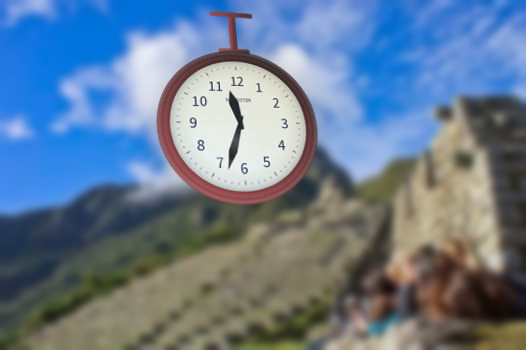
11:33
